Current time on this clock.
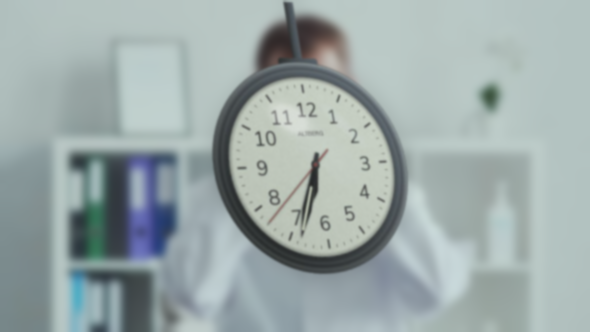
6:33:38
